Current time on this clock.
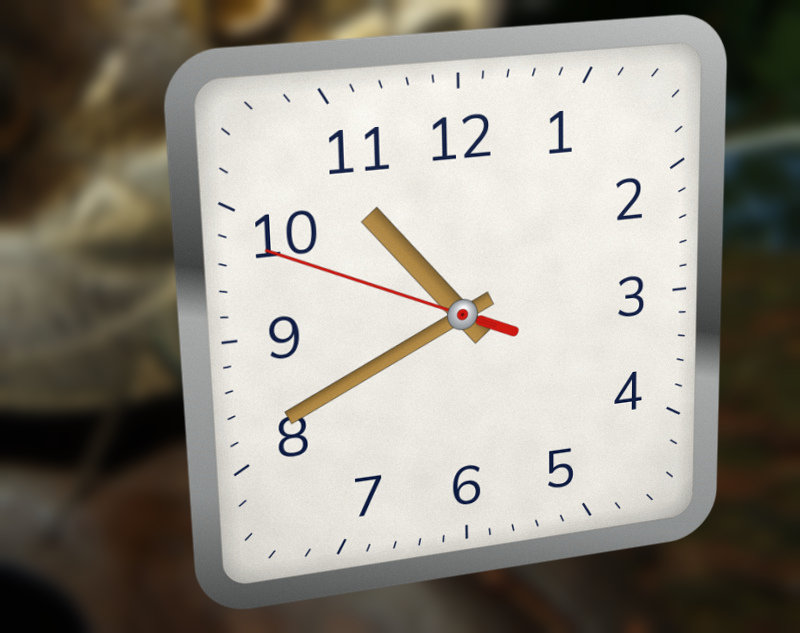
10:40:49
